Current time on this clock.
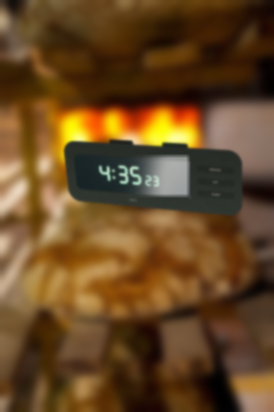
4:35
